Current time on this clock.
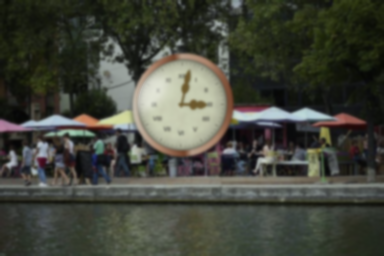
3:02
